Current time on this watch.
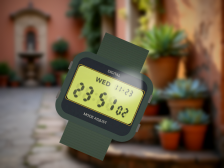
23:51:02
